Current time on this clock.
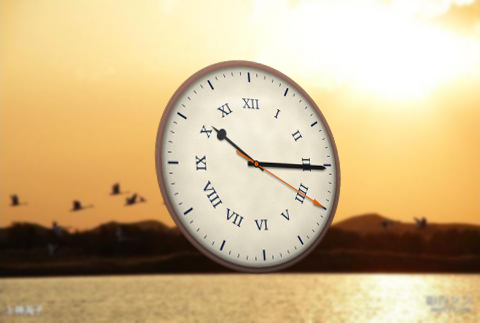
10:15:20
